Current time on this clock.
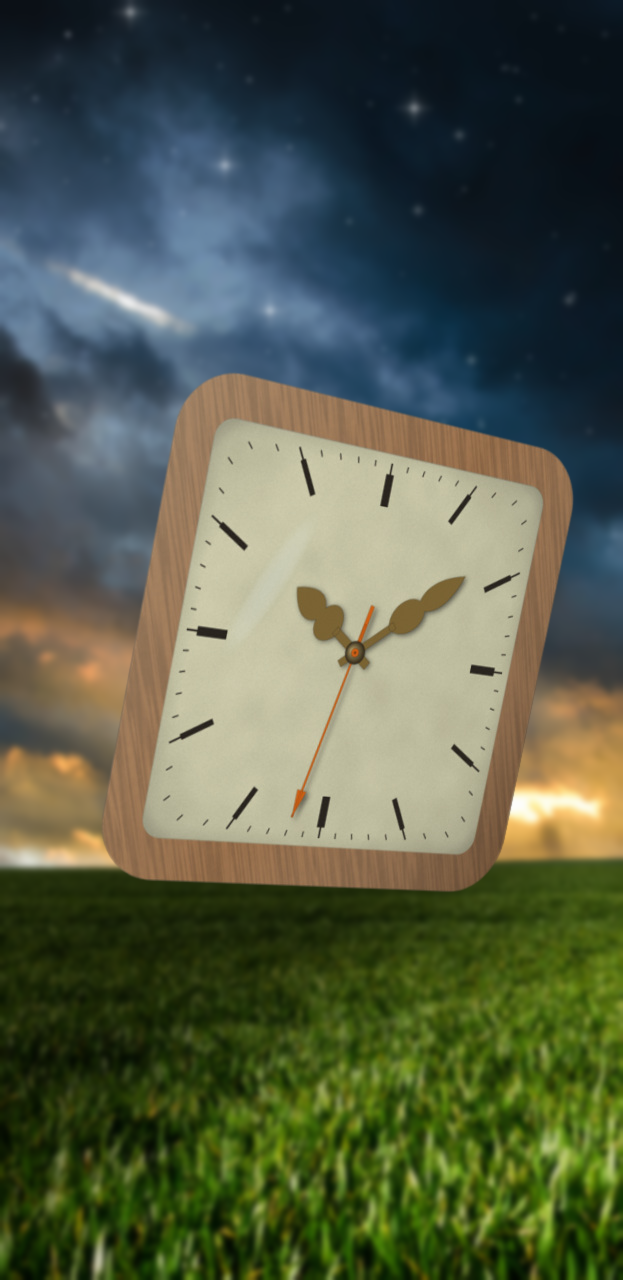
10:08:32
